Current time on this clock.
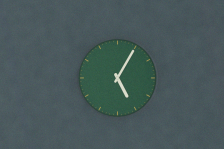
5:05
